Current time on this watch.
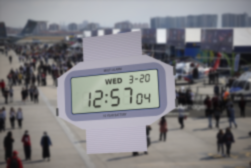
12:57:04
